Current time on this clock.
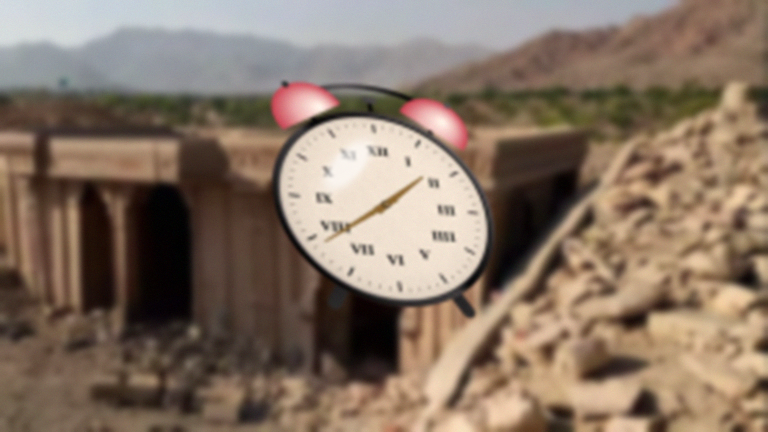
1:39
